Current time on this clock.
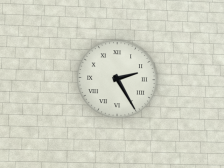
2:25
